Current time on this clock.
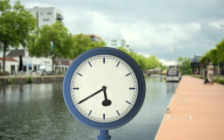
5:40
